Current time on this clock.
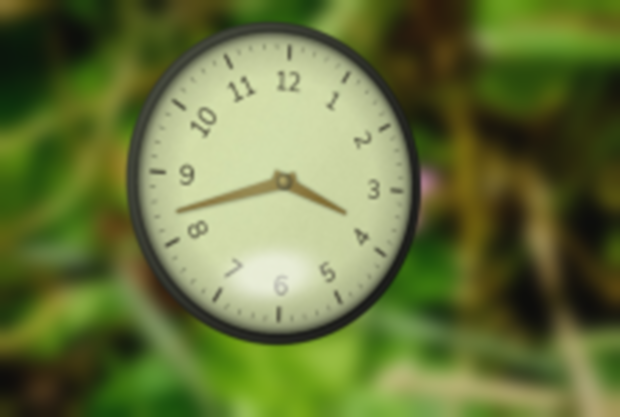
3:42
